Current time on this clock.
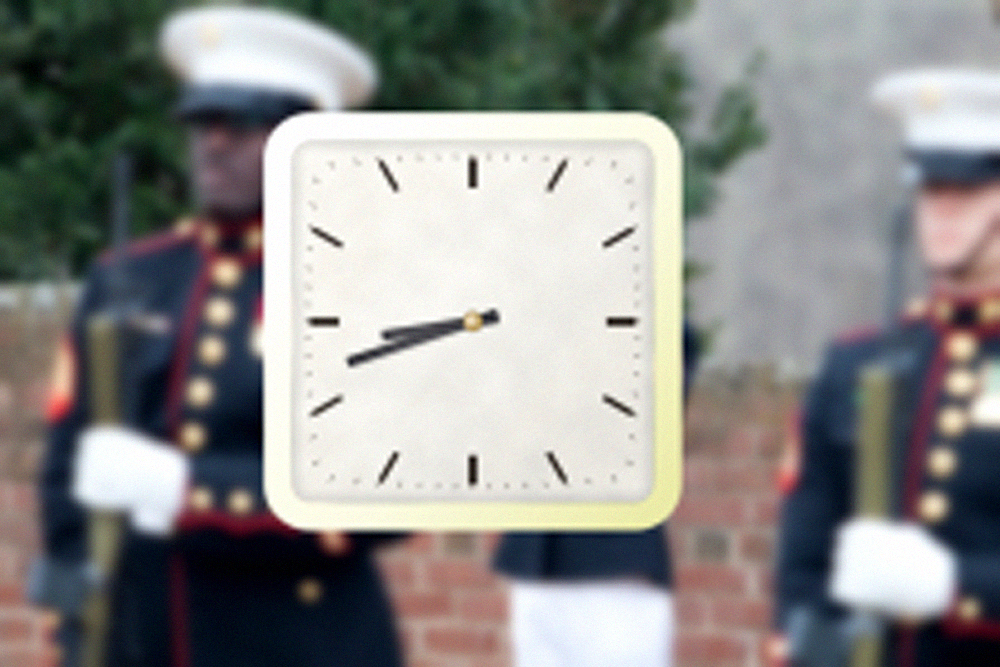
8:42
